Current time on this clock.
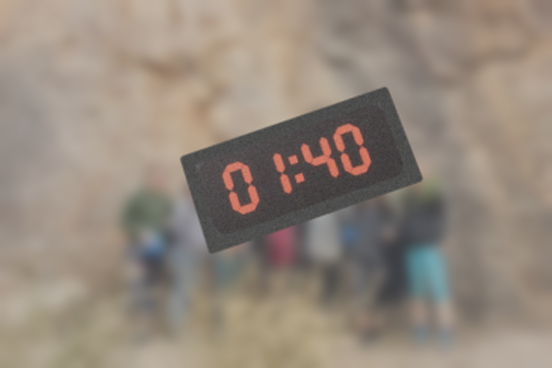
1:40
